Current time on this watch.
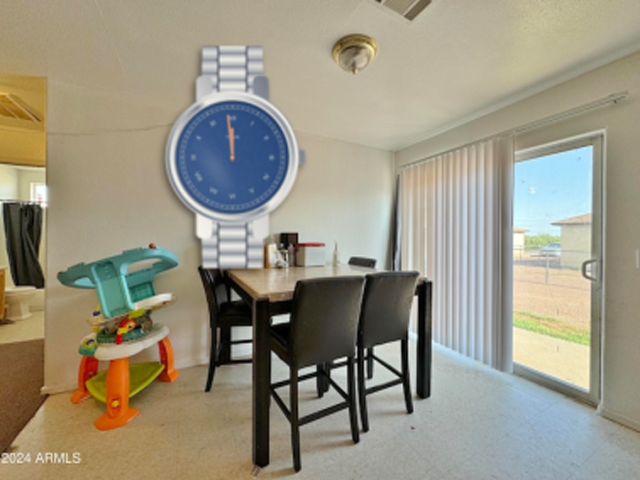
11:59
